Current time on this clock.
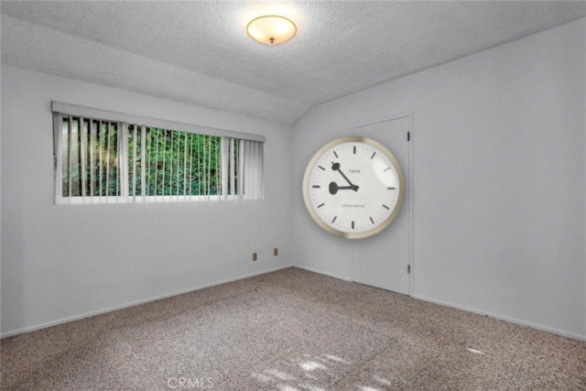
8:53
